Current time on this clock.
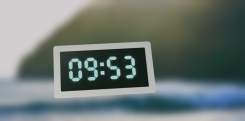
9:53
